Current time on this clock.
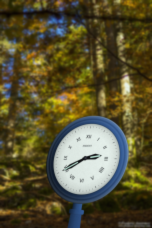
2:40
